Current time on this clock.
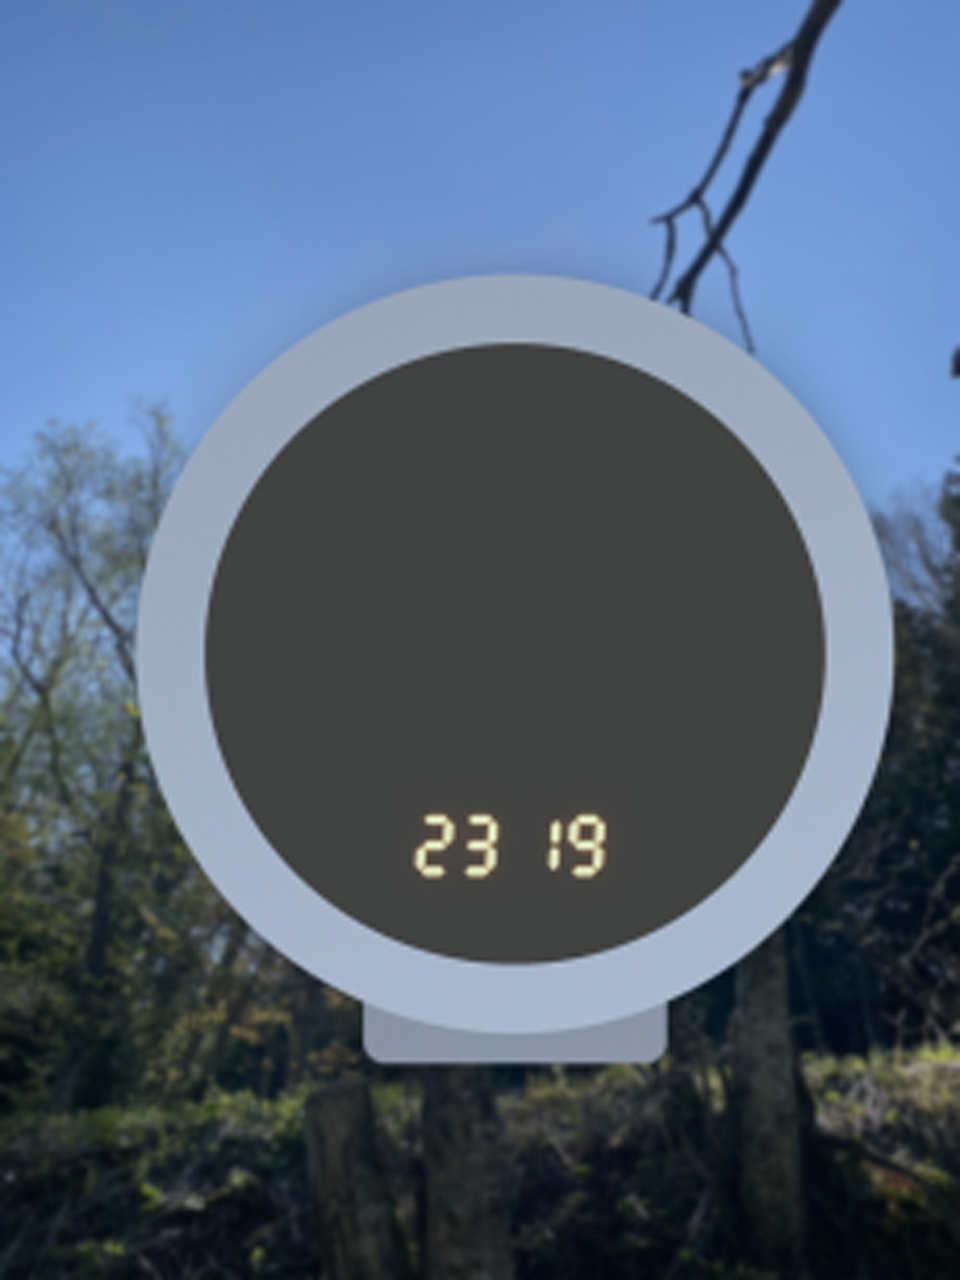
23:19
